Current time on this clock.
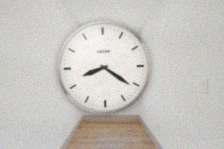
8:21
